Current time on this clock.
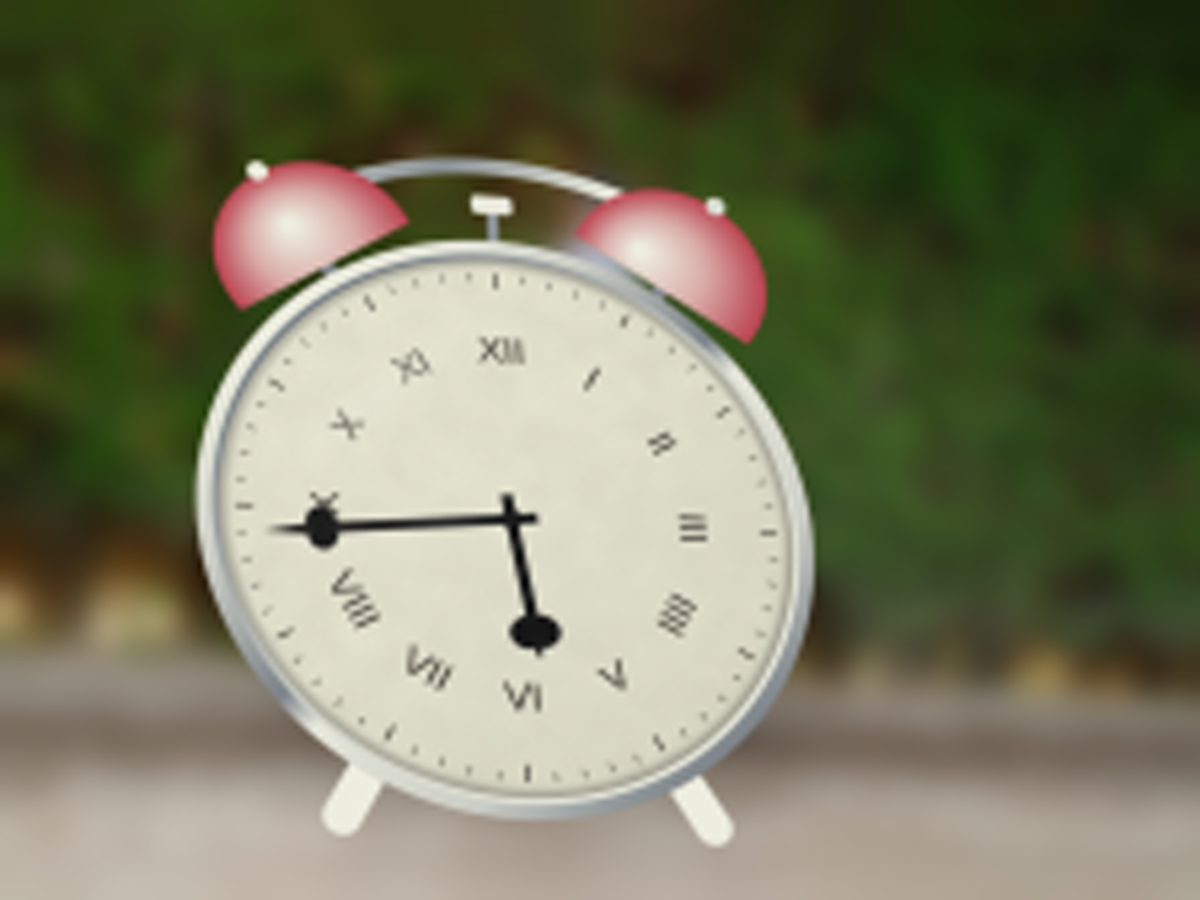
5:44
